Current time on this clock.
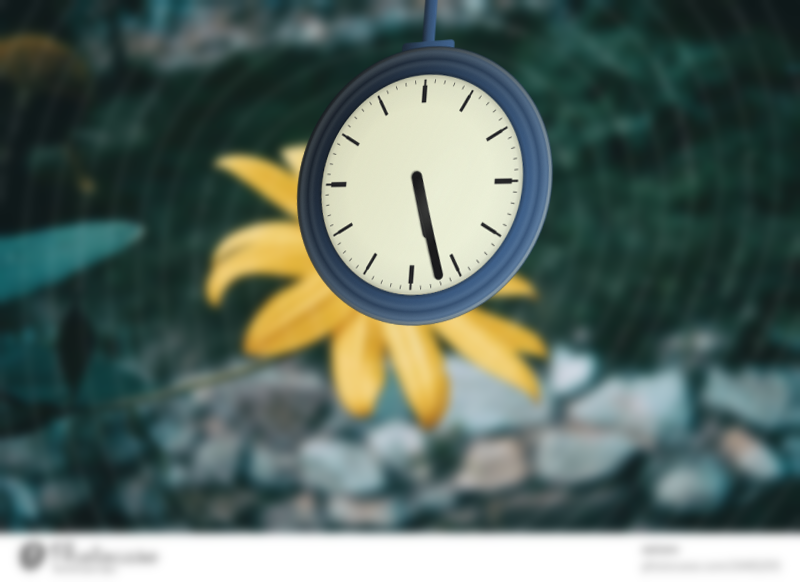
5:27
